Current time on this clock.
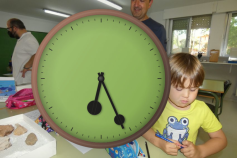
6:26
